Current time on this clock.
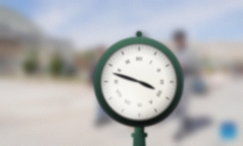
3:48
